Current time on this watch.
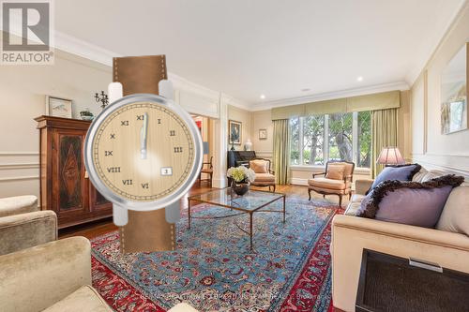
12:01
